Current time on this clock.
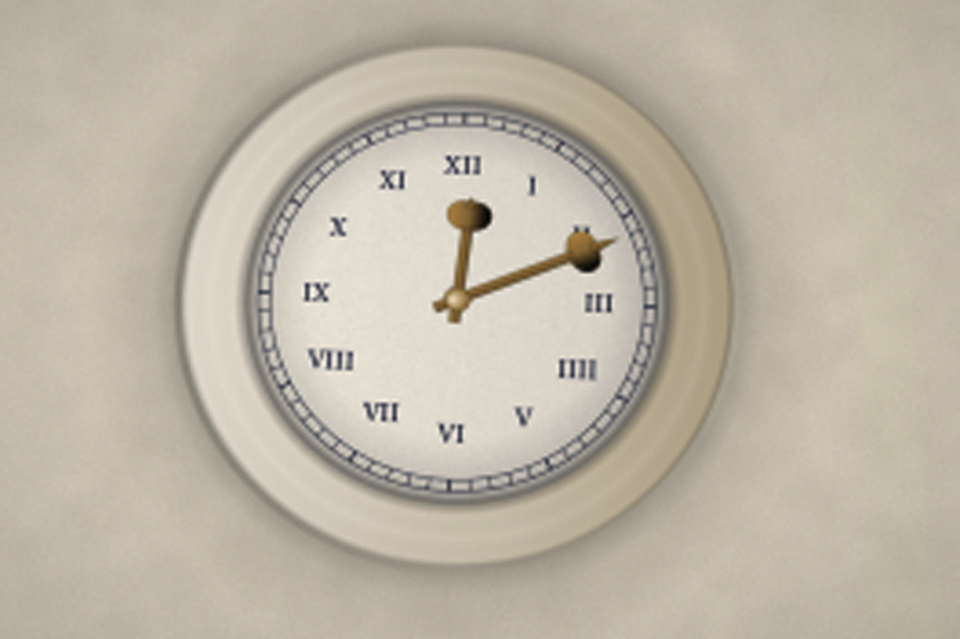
12:11
